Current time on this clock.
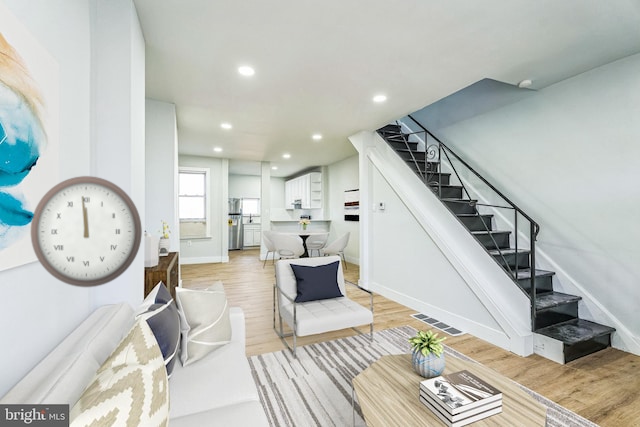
11:59
